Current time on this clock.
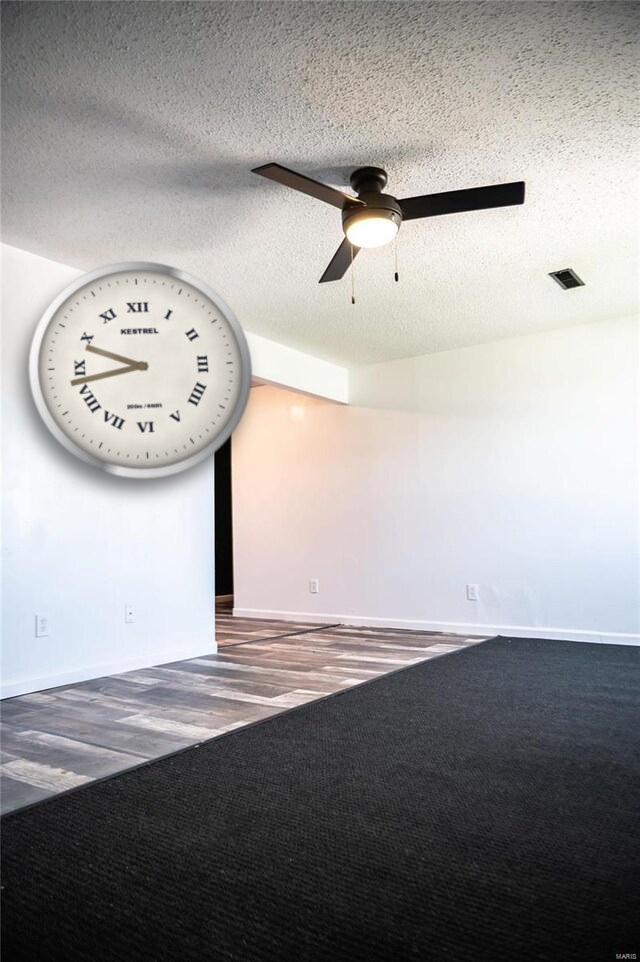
9:43
